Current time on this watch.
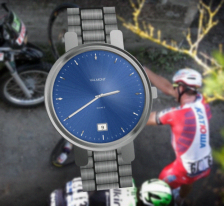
2:40
